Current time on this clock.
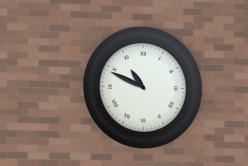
10:49
